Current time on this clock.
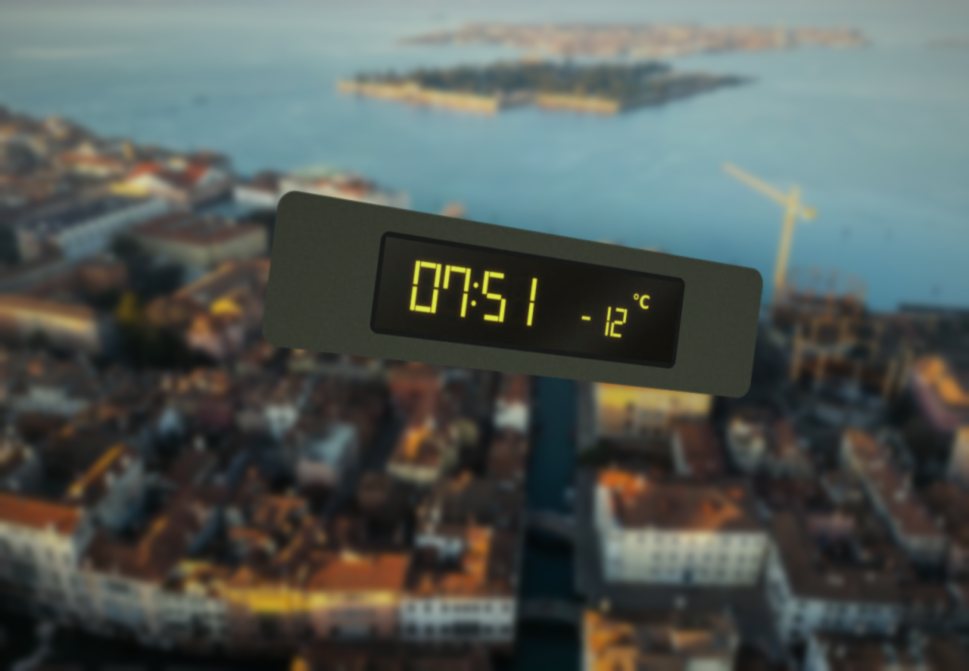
7:51
